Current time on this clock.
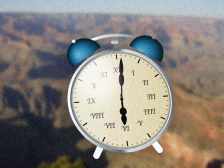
6:01
